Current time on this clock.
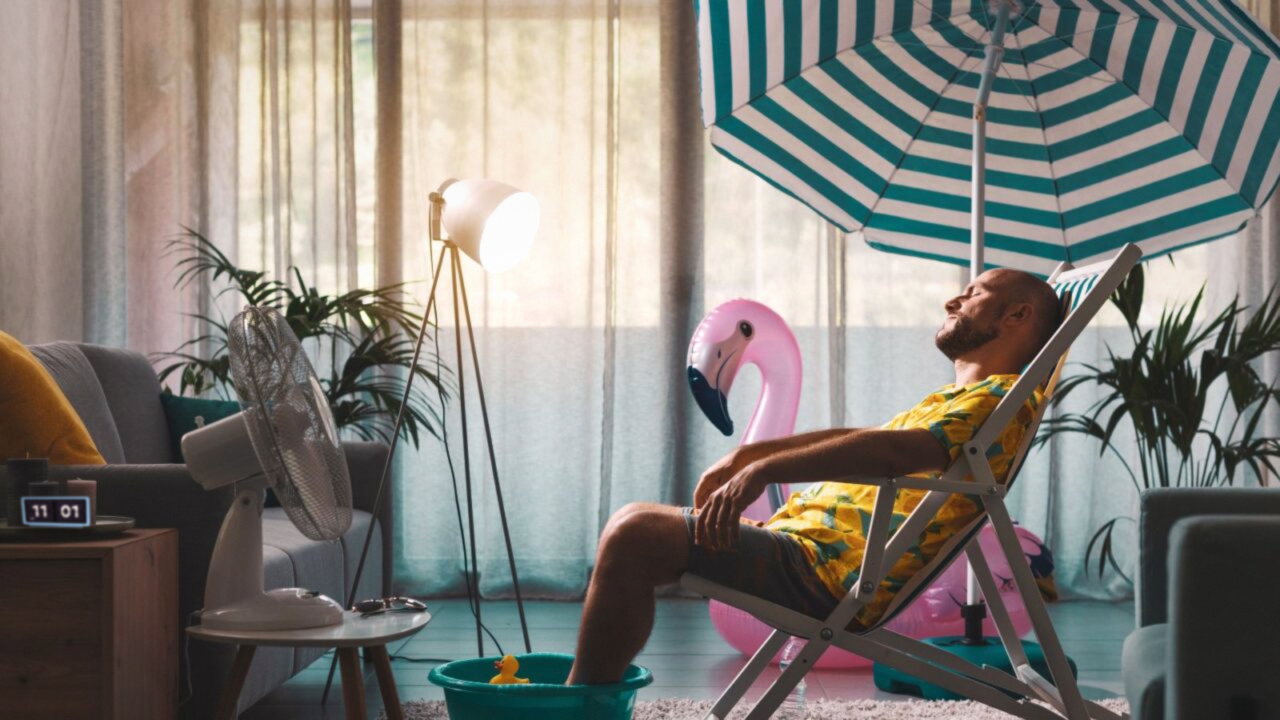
11:01
